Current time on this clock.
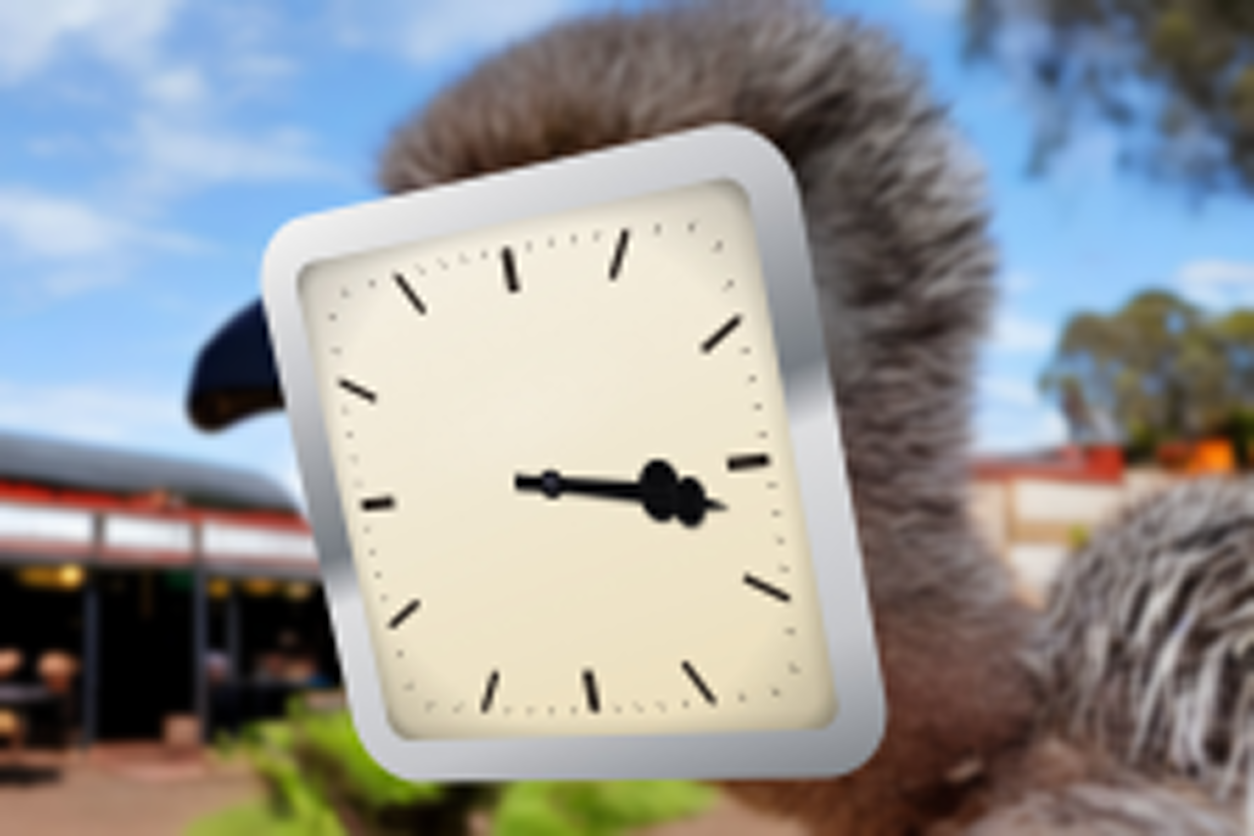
3:17
